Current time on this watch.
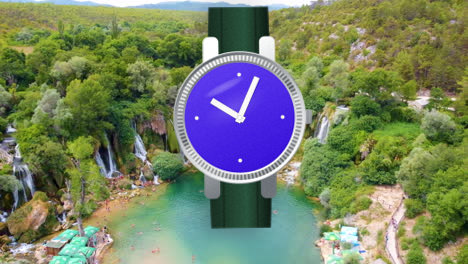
10:04
